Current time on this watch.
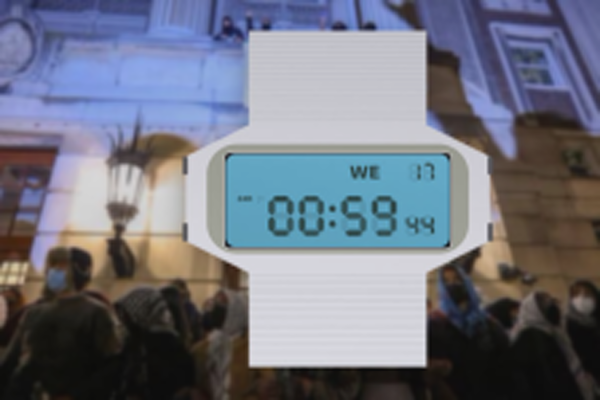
0:59:44
